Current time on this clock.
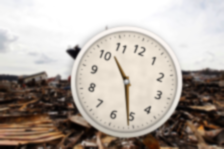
10:26
